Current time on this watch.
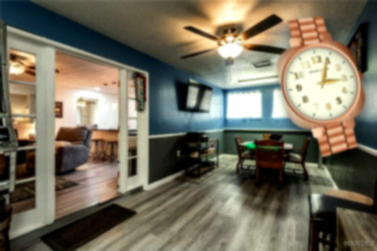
3:04
